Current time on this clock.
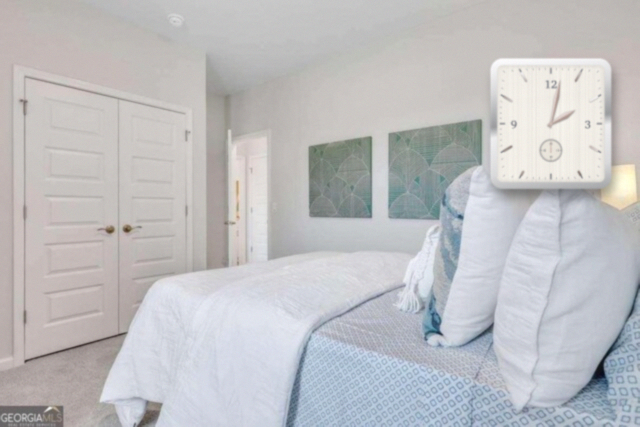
2:02
